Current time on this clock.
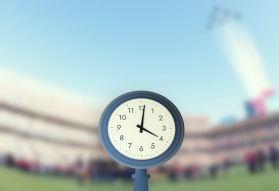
4:01
